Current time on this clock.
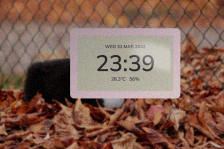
23:39
